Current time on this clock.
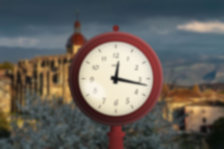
12:17
